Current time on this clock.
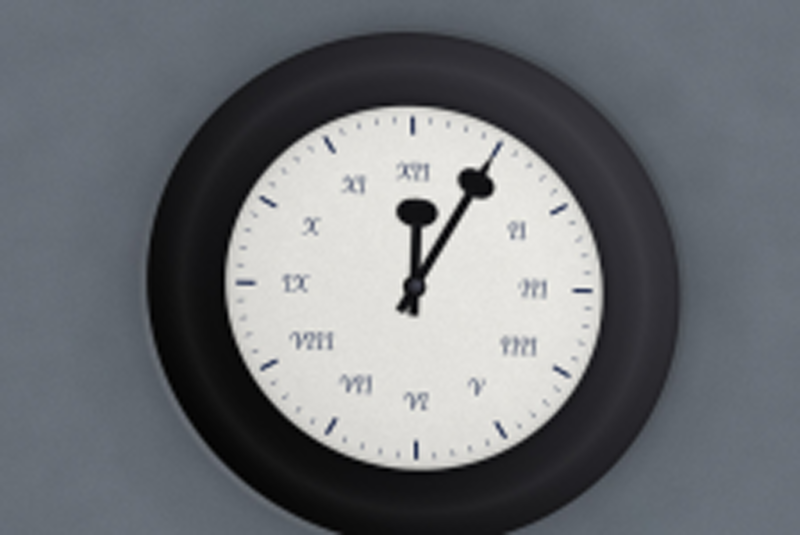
12:05
